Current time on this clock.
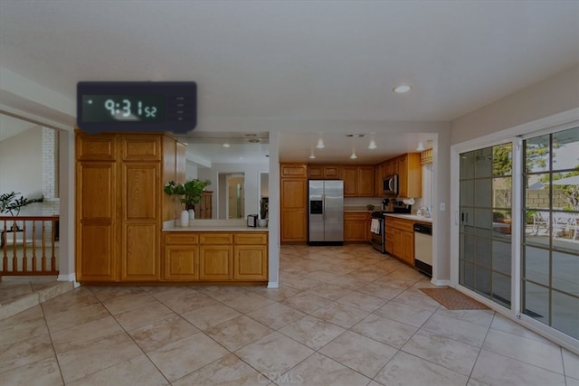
9:31:52
